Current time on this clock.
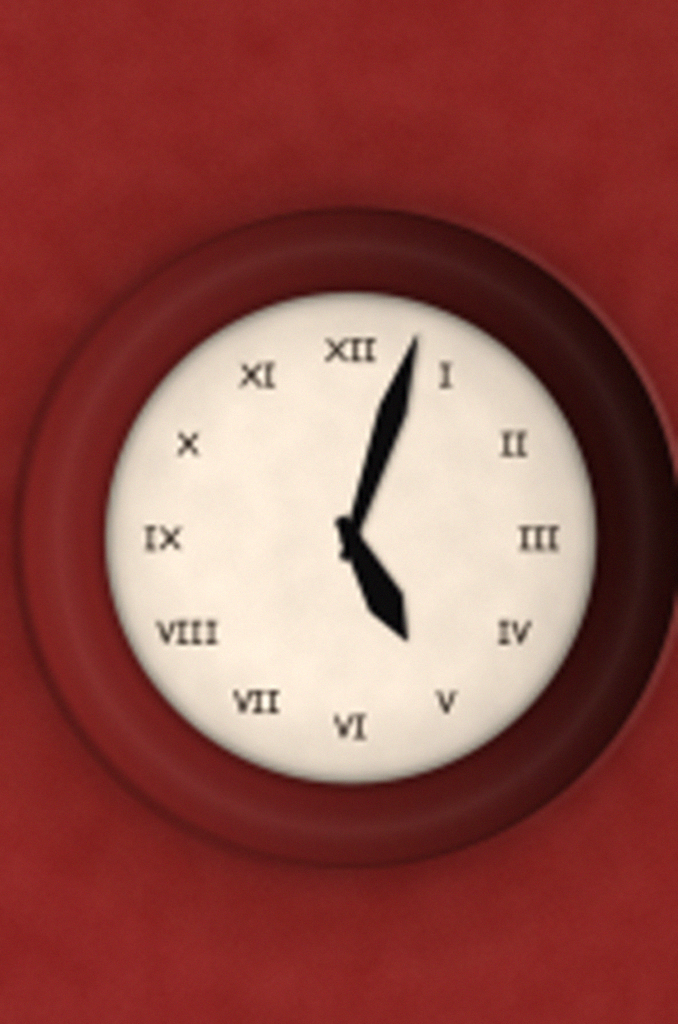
5:03
